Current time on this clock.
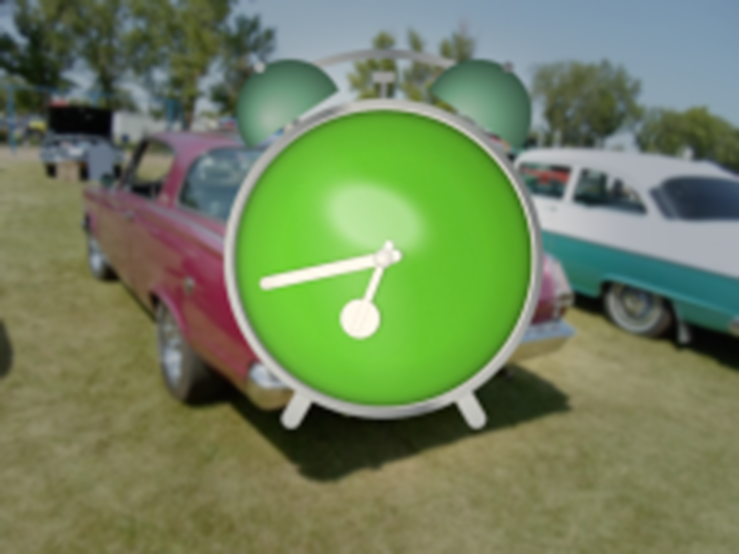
6:43
